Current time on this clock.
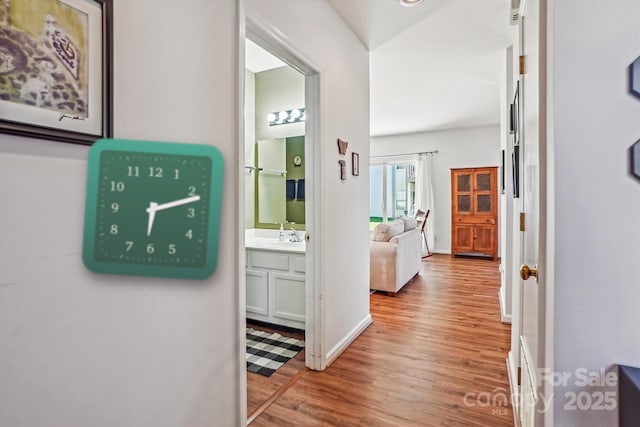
6:12
